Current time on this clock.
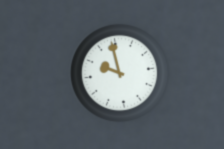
9:59
